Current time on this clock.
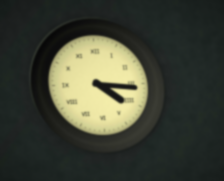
4:16
